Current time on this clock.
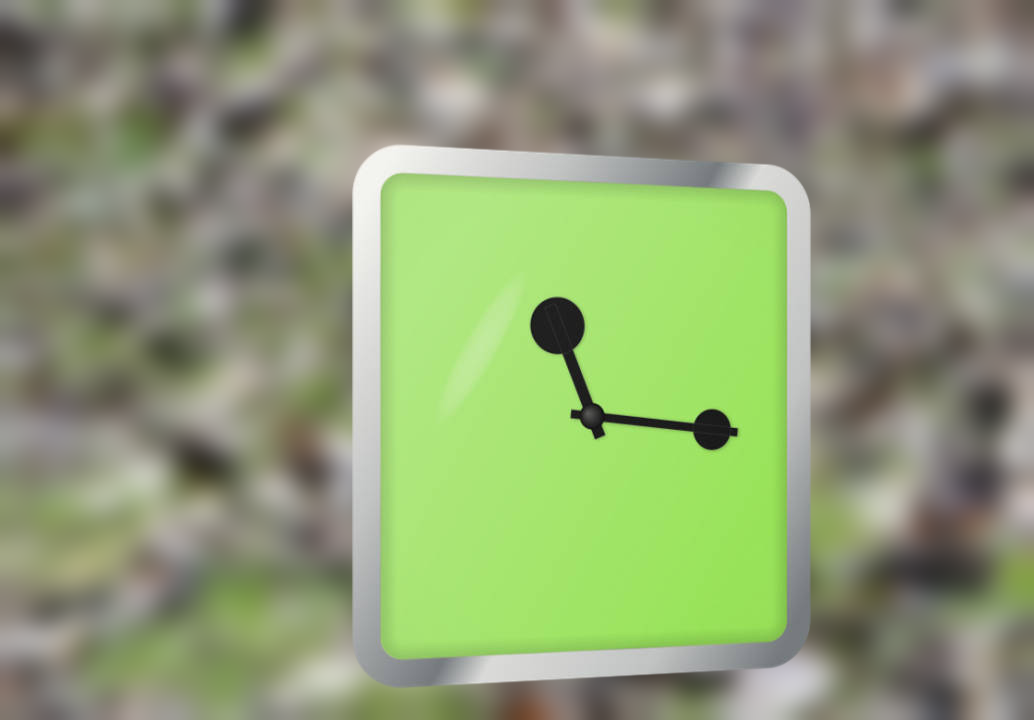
11:16
